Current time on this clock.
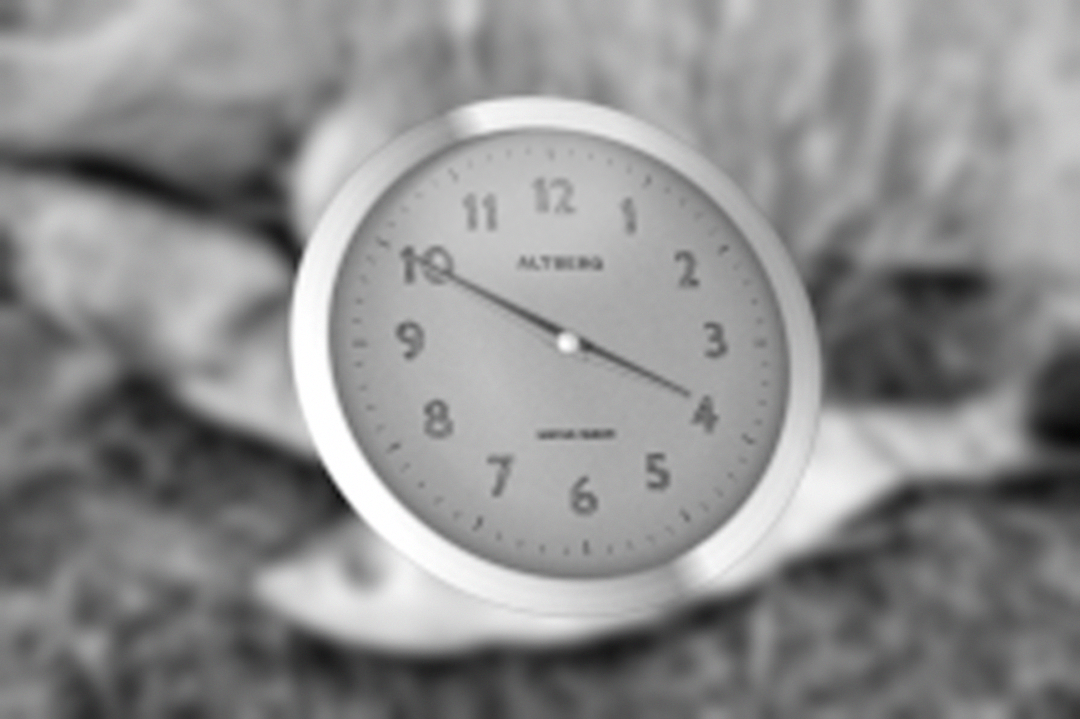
3:50
